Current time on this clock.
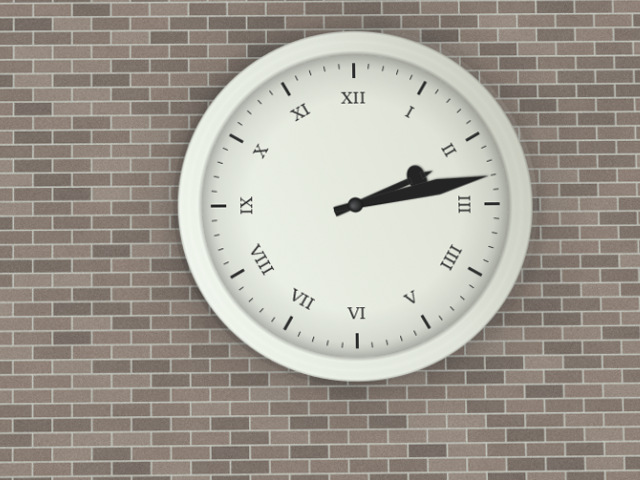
2:13
